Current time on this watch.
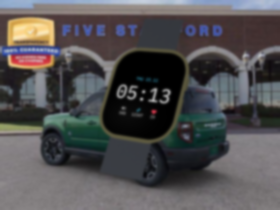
5:13
